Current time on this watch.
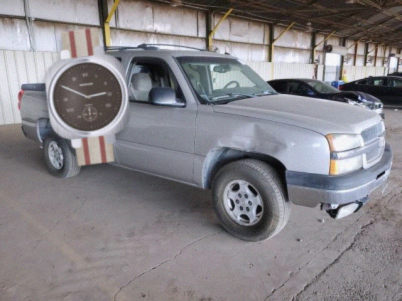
2:50
